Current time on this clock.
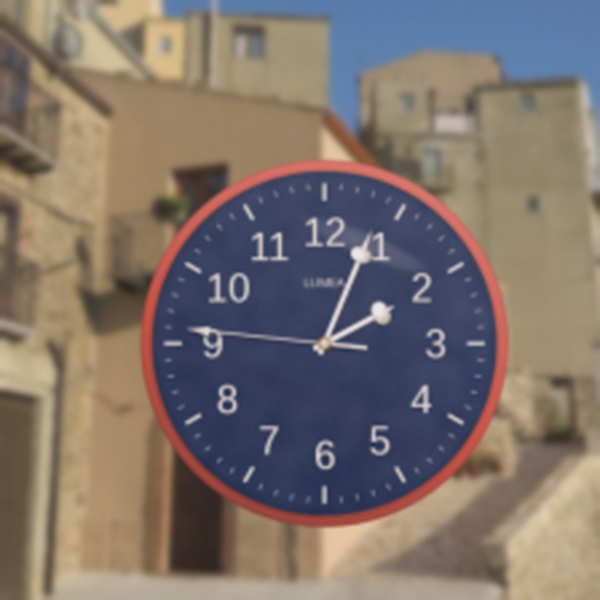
2:03:46
